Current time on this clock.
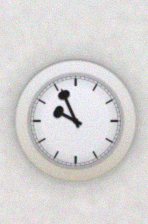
9:56
